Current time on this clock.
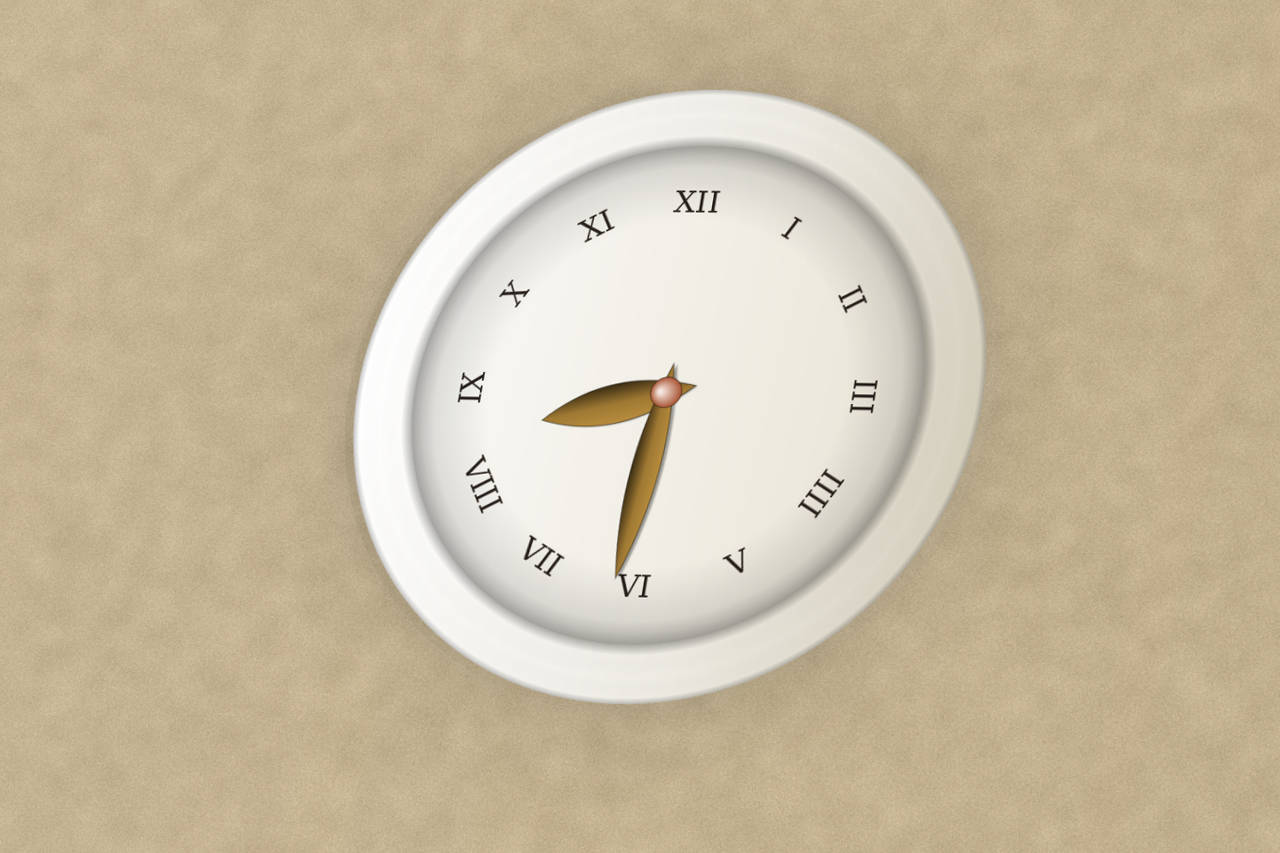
8:31
